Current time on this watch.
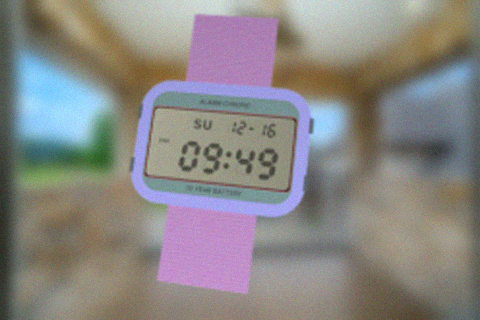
9:49
